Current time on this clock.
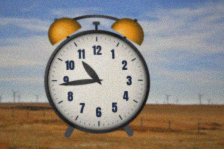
10:44
